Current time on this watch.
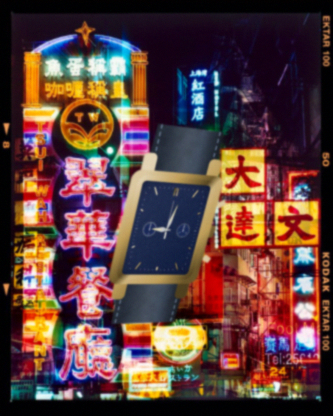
9:02
